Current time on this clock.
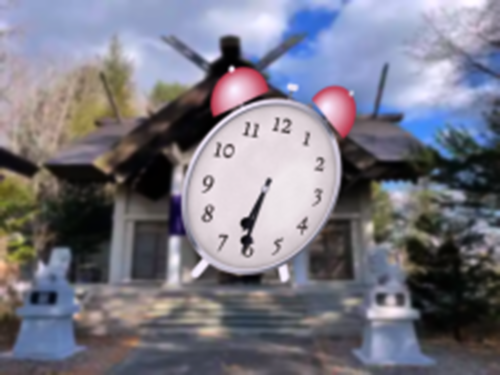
6:31
